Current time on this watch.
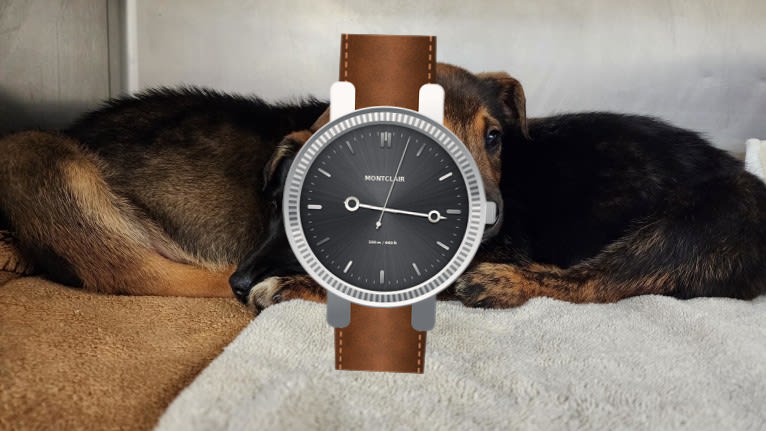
9:16:03
